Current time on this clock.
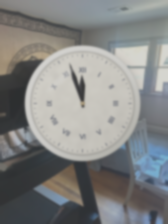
11:57
